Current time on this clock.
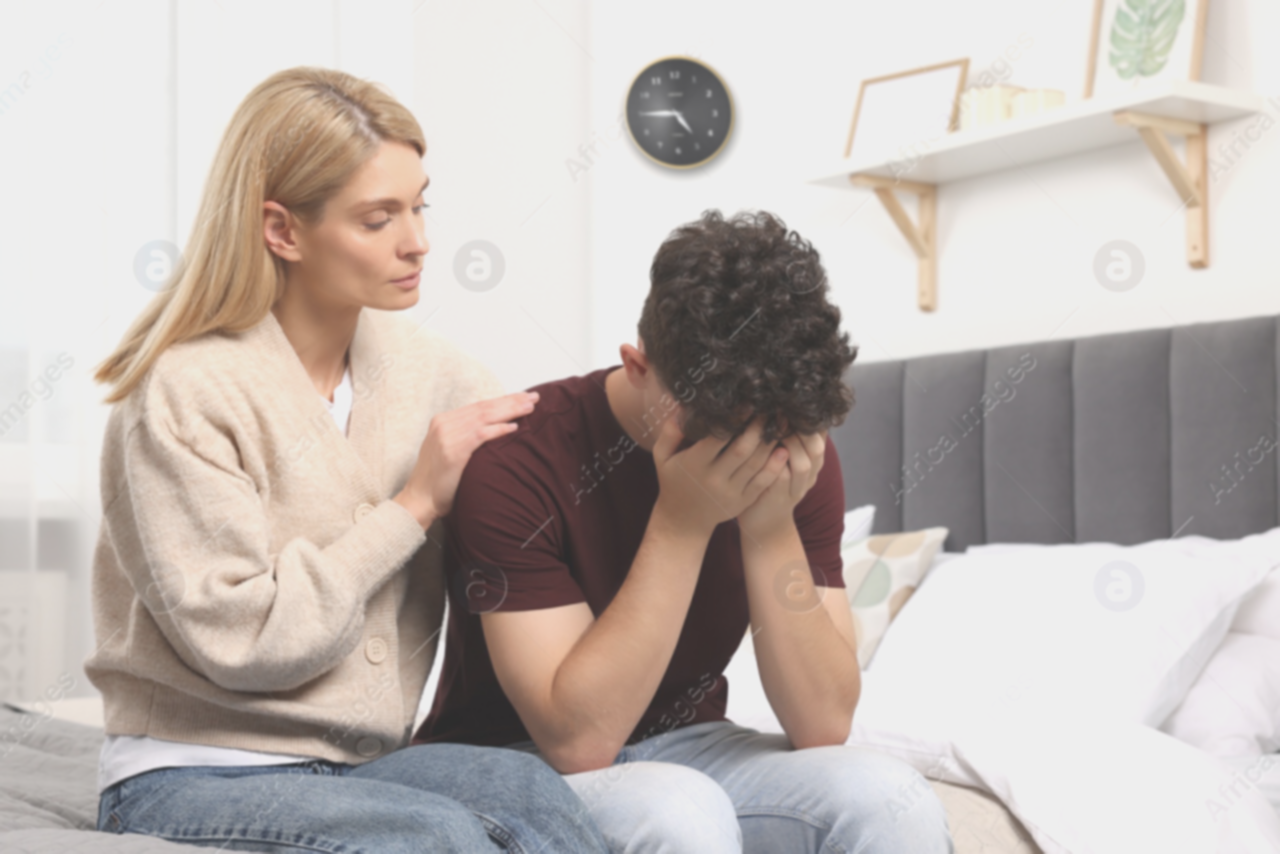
4:45
